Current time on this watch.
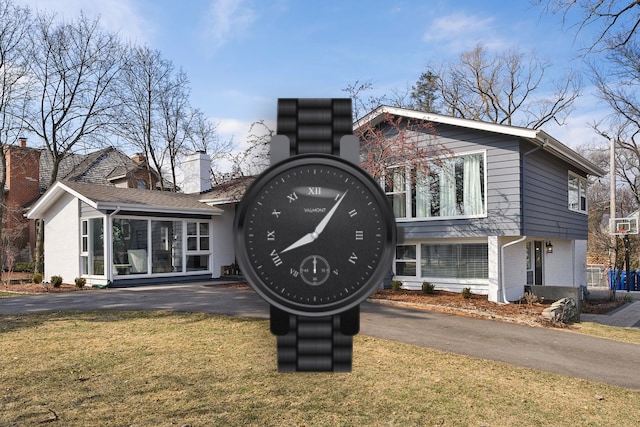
8:06
